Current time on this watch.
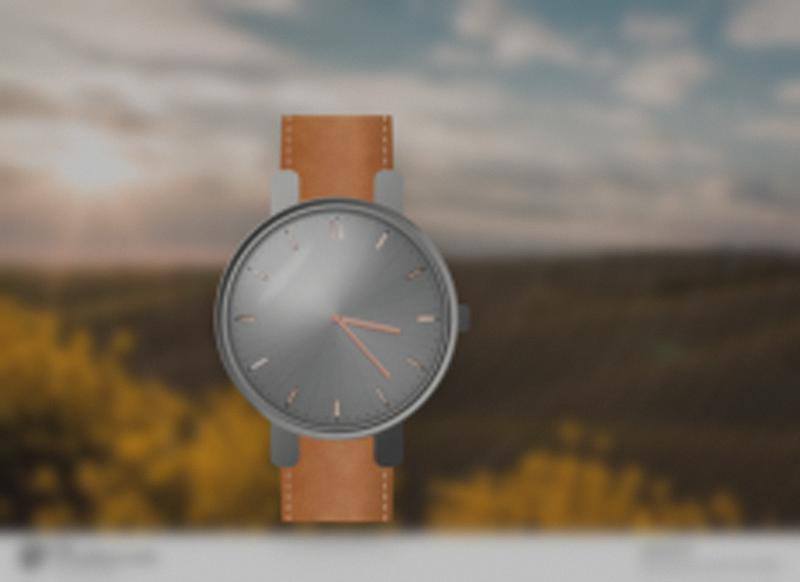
3:23
